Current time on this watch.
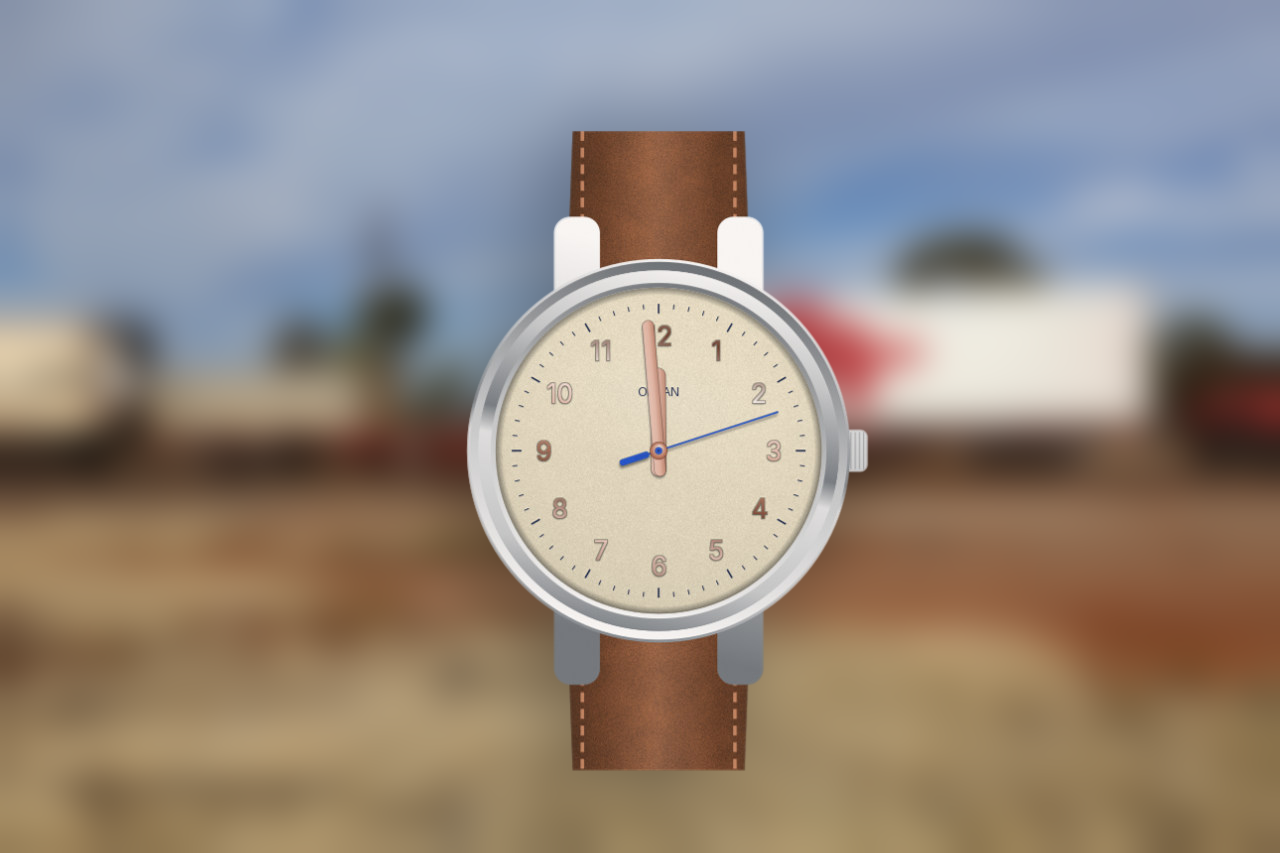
11:59:12
